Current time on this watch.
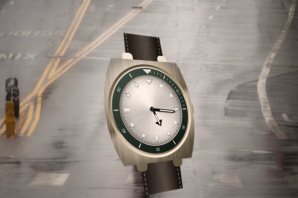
5:16
